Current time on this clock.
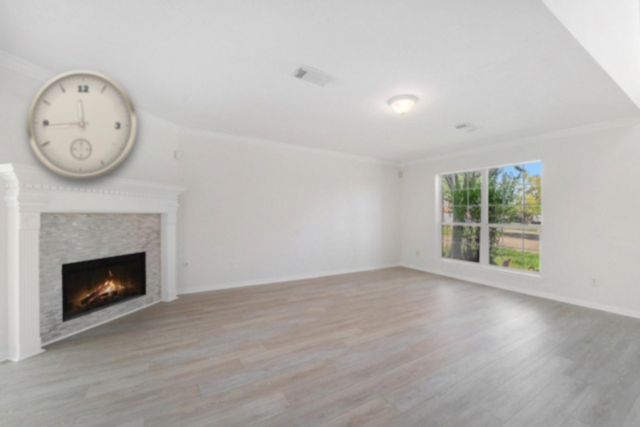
11:44
